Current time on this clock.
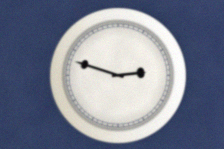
2:48
